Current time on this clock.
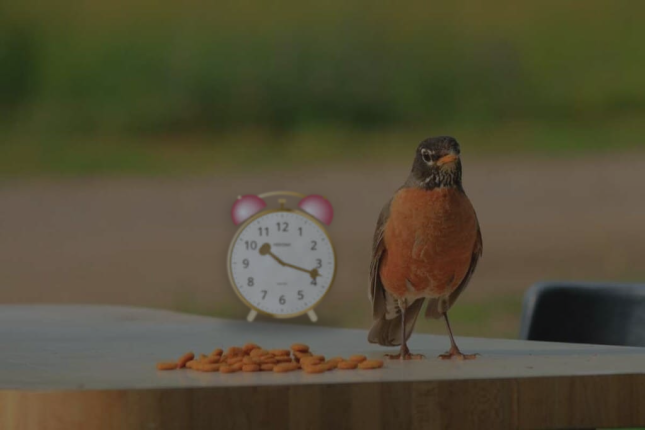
10:18
